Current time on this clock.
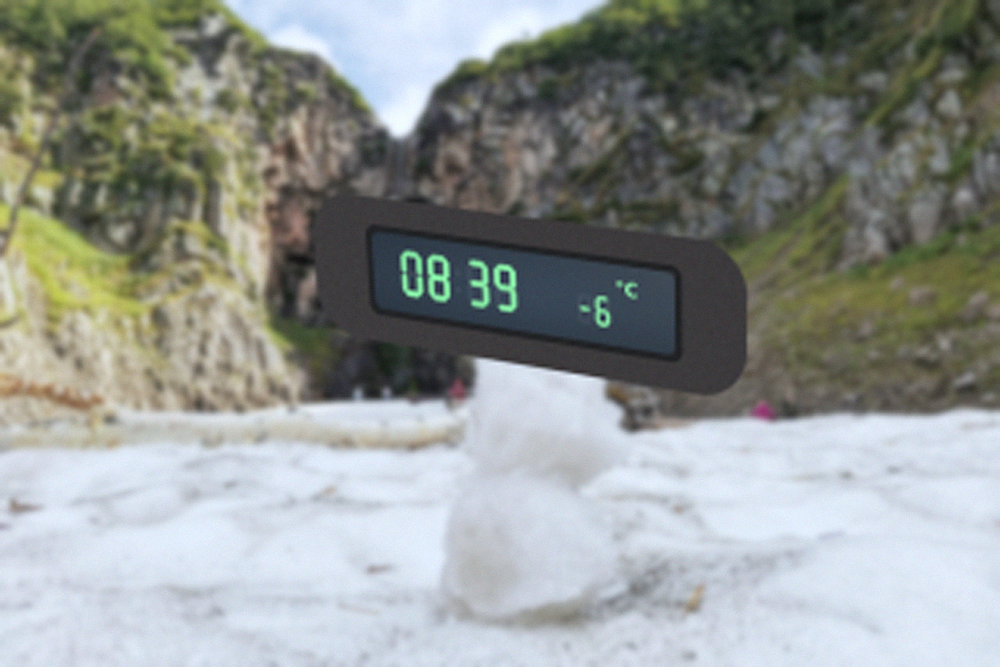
8:39
